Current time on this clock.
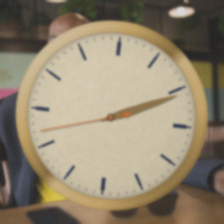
2:10:42
